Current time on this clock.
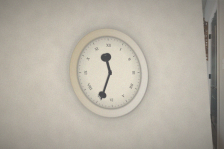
11:34
